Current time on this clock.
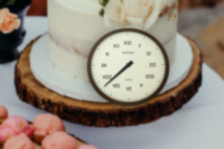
7:38
